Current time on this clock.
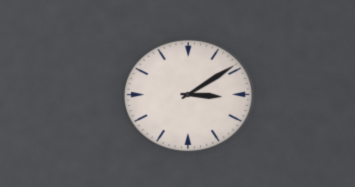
3:09
